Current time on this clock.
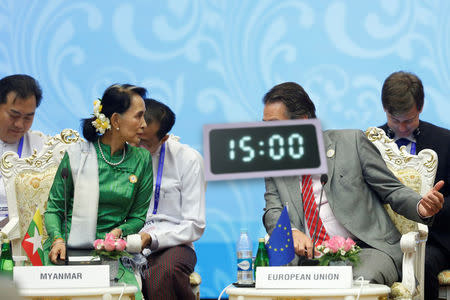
15:00
